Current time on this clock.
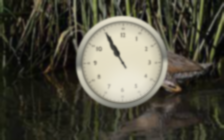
10:55
